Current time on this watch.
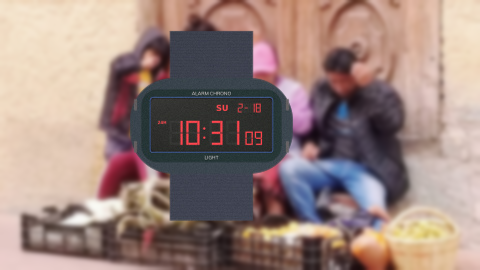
10:31:09
